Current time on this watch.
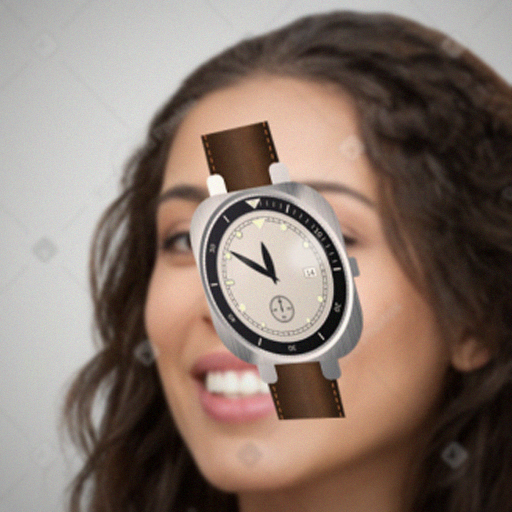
11:51
